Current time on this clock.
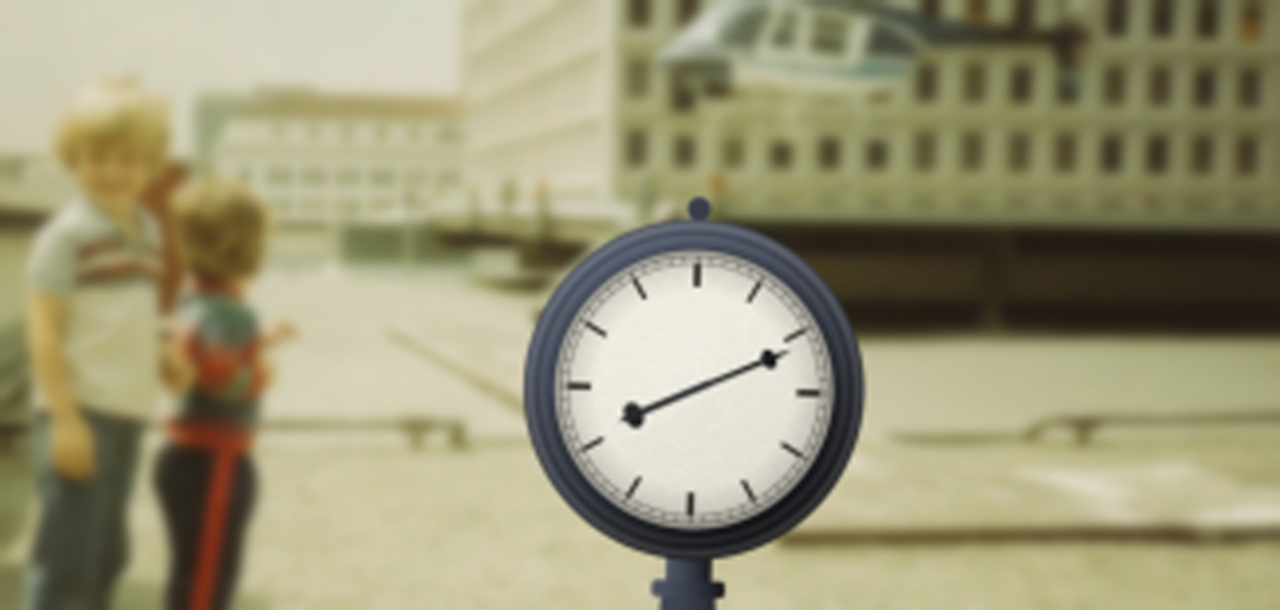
8:11
